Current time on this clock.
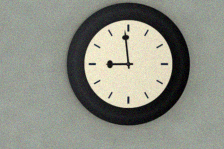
8:59
